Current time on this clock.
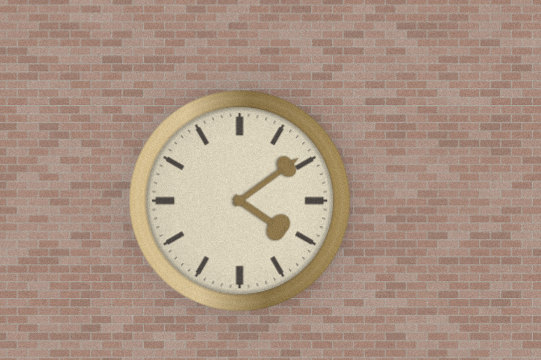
4:09
